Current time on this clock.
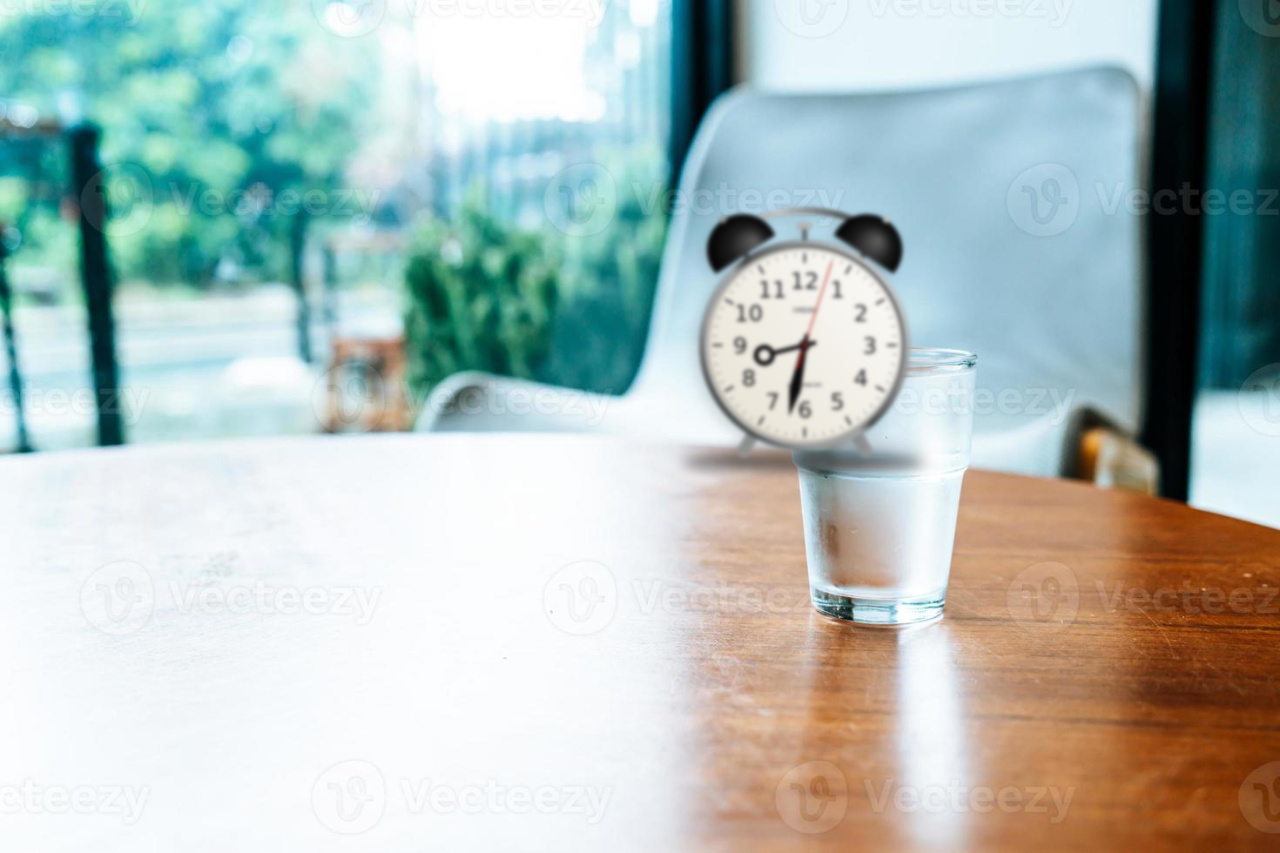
8:32:03
